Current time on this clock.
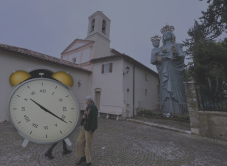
10:21
